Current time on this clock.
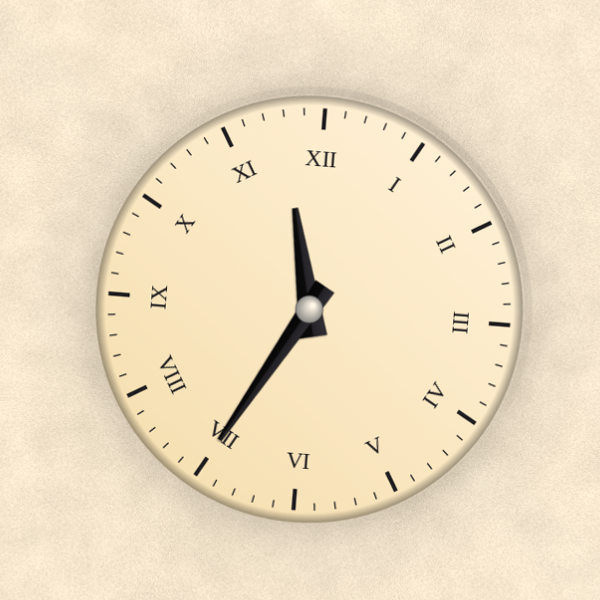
11:35
